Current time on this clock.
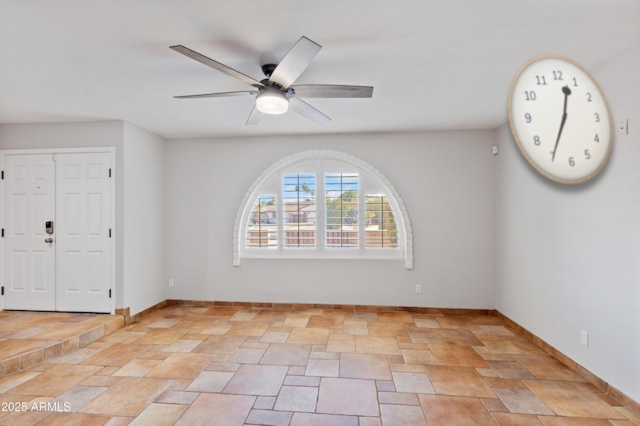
12:35
